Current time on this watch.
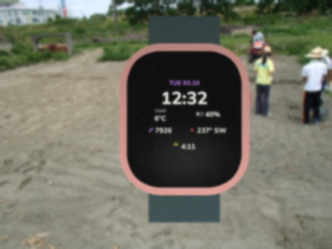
12:32
